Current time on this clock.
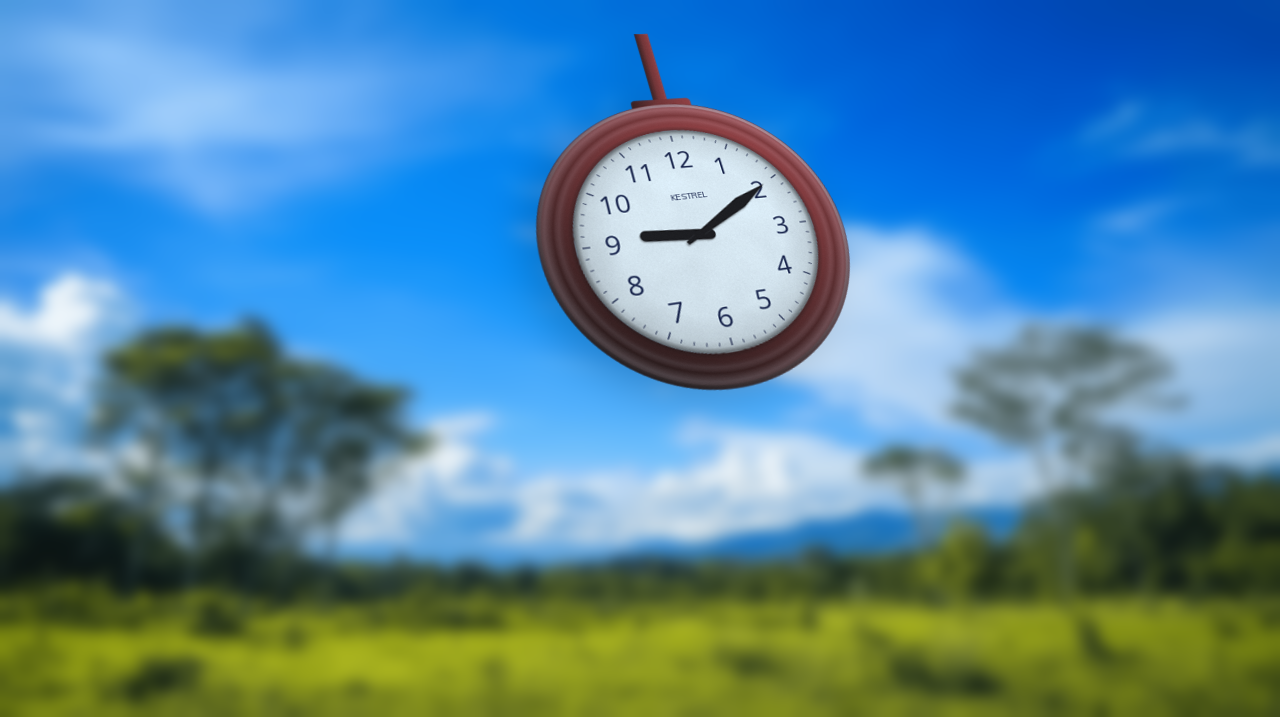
9:10
